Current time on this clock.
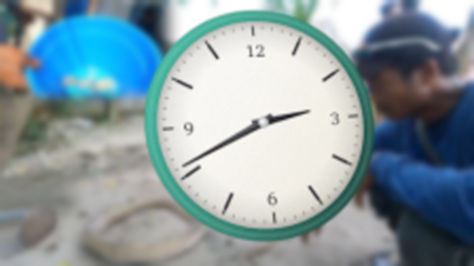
2:41
